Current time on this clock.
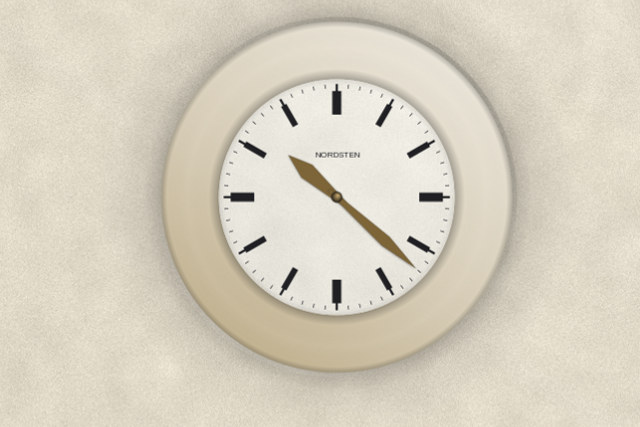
10:22
